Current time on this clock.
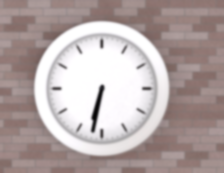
6:32
